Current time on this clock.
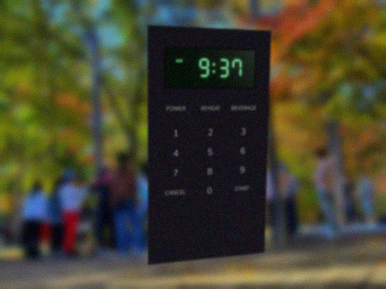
9:37
